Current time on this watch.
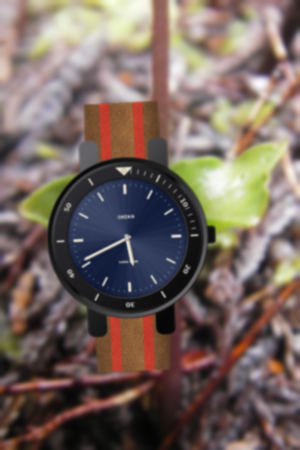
5:41
